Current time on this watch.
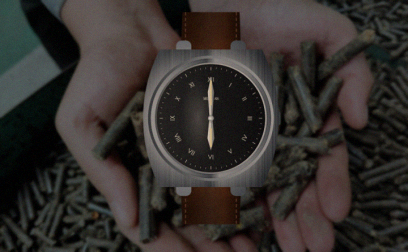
6:00
